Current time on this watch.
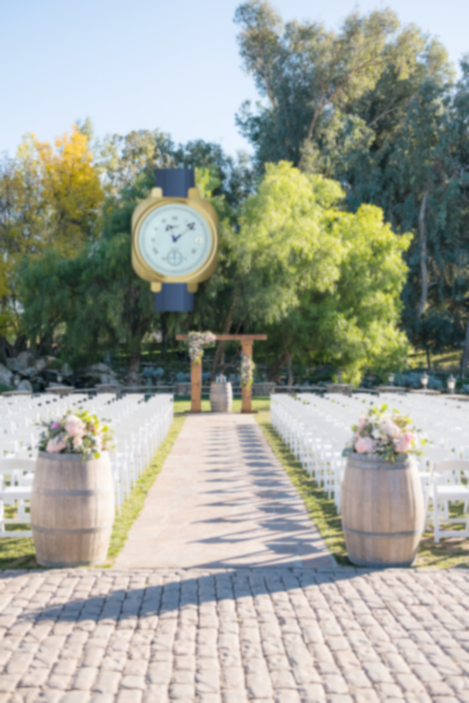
11:08
